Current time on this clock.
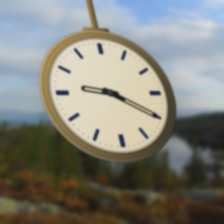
9:20
